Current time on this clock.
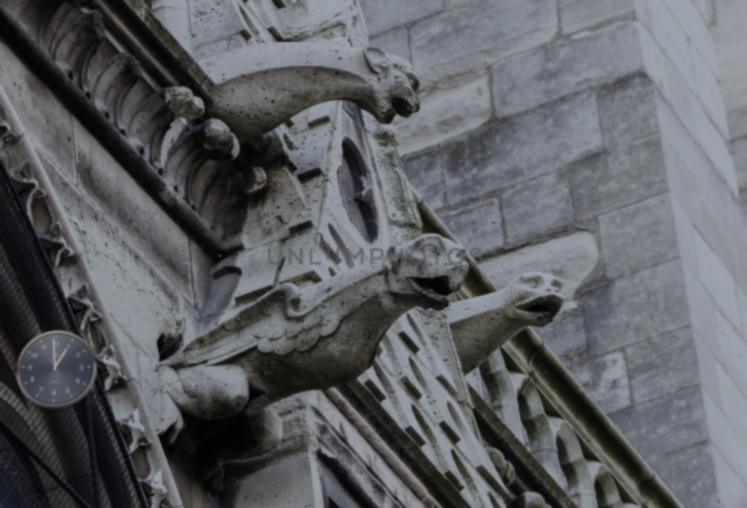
12:59
